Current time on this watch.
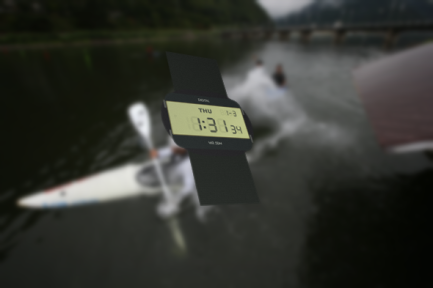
1:31:34
